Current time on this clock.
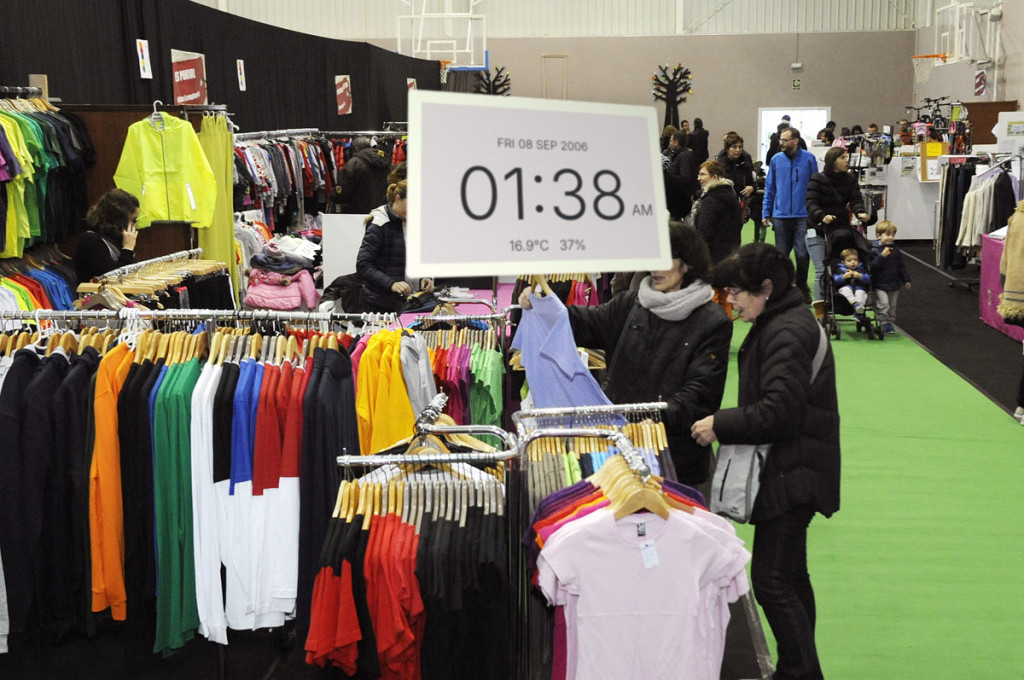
1:38
